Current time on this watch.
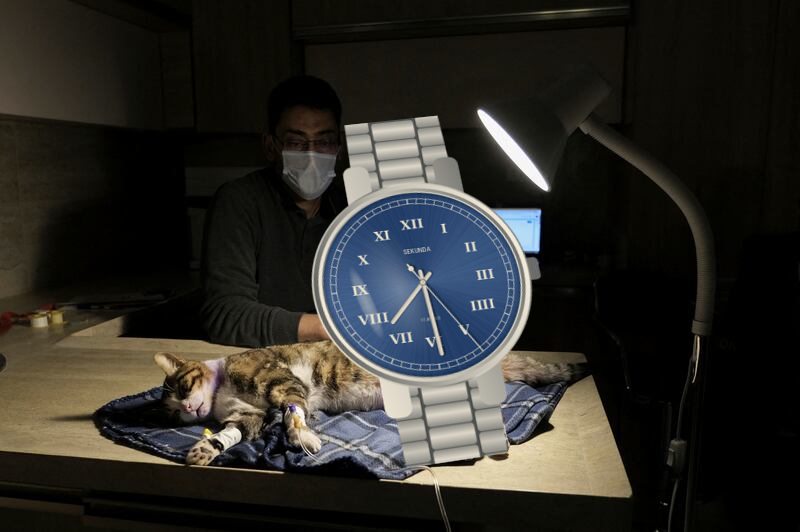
7:29:25
